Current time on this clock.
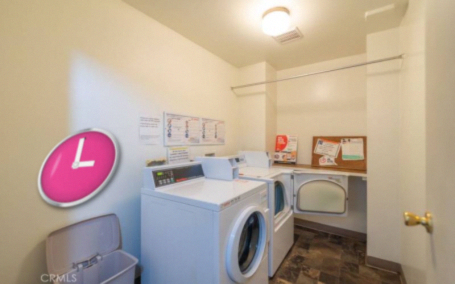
2:59
